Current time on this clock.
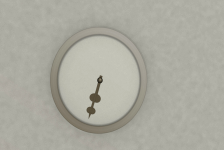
6:33
